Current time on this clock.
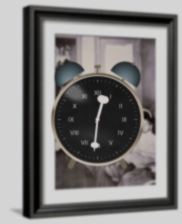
12:31
